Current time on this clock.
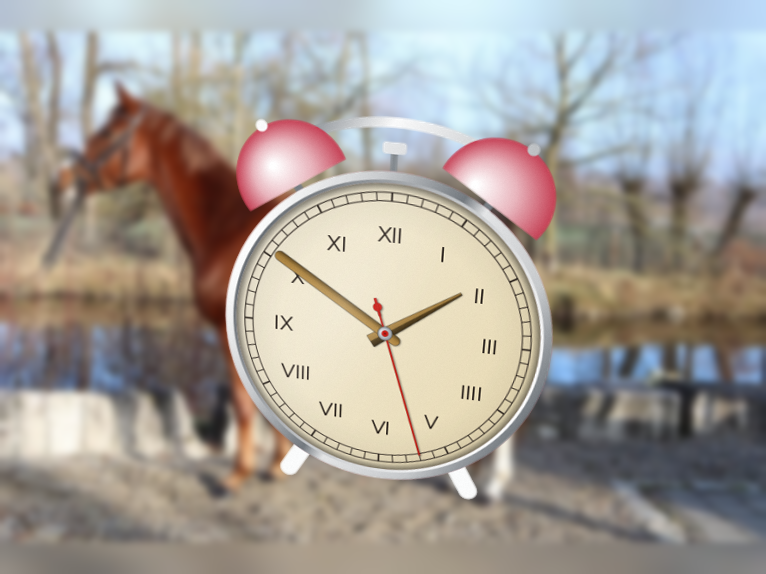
1:50:27
